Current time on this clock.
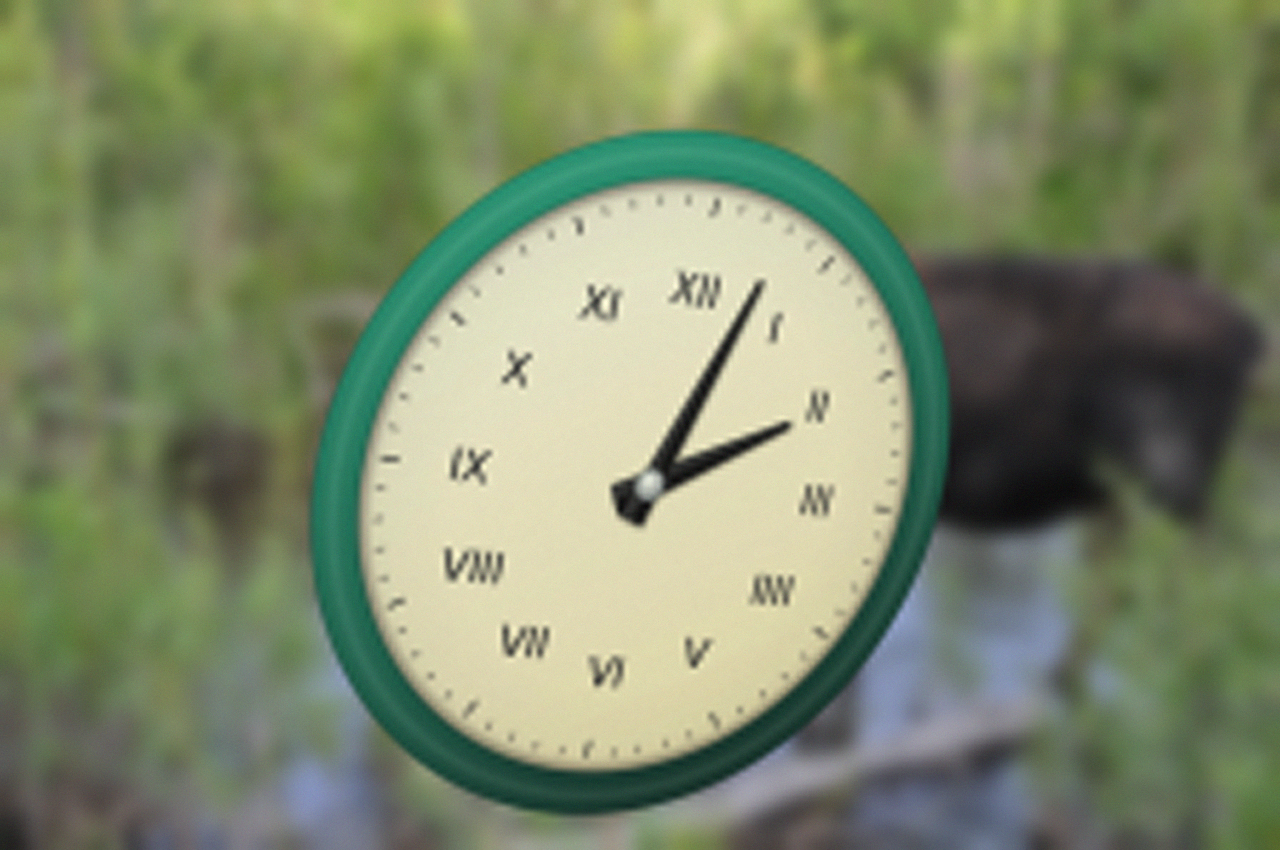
2:03
